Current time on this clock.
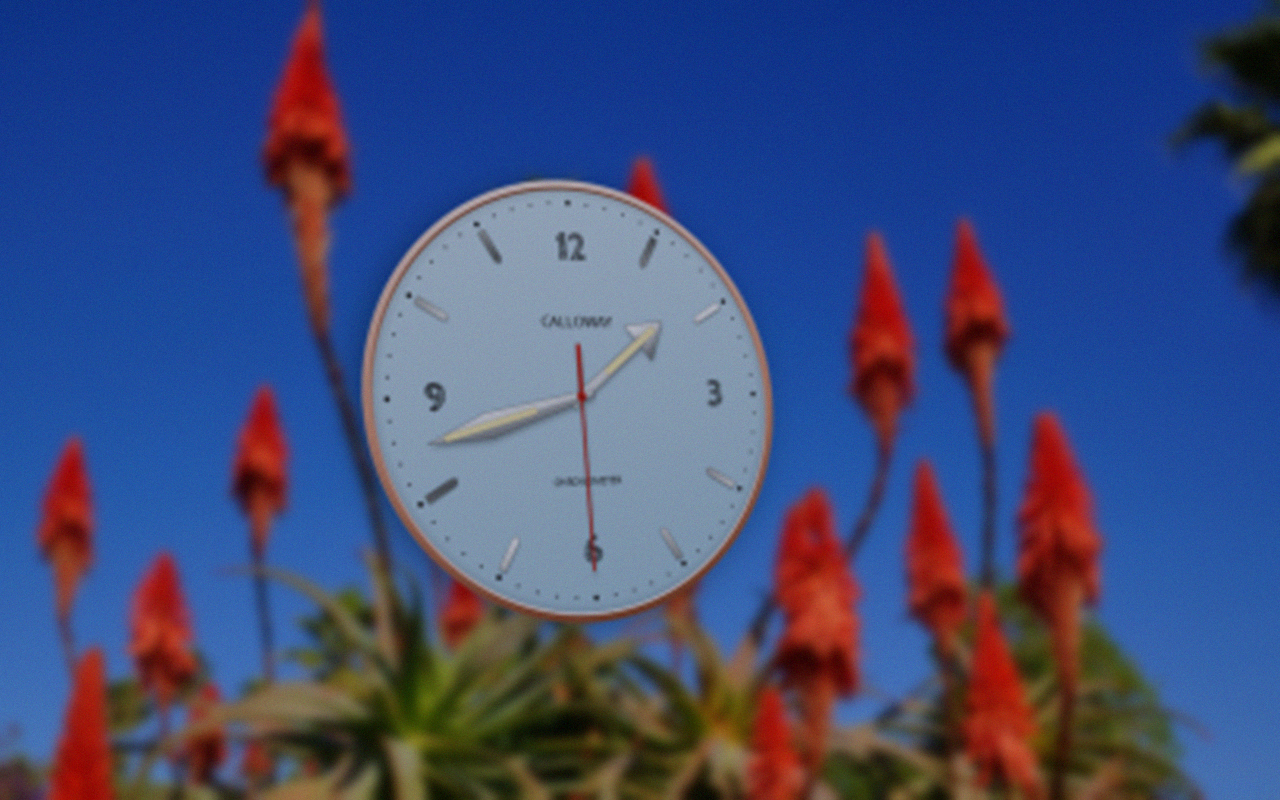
1:42:30
